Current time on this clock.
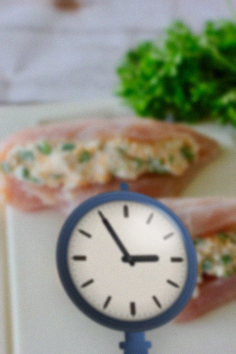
2:55
